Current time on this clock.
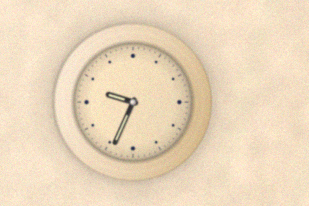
9:34
